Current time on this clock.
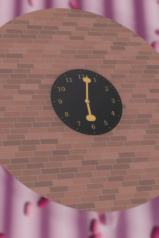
6:02
